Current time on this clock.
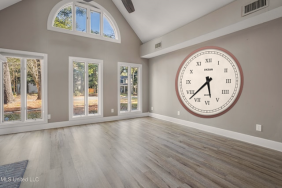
5:38
